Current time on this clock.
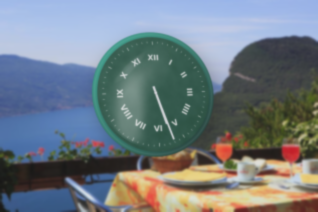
5:27
